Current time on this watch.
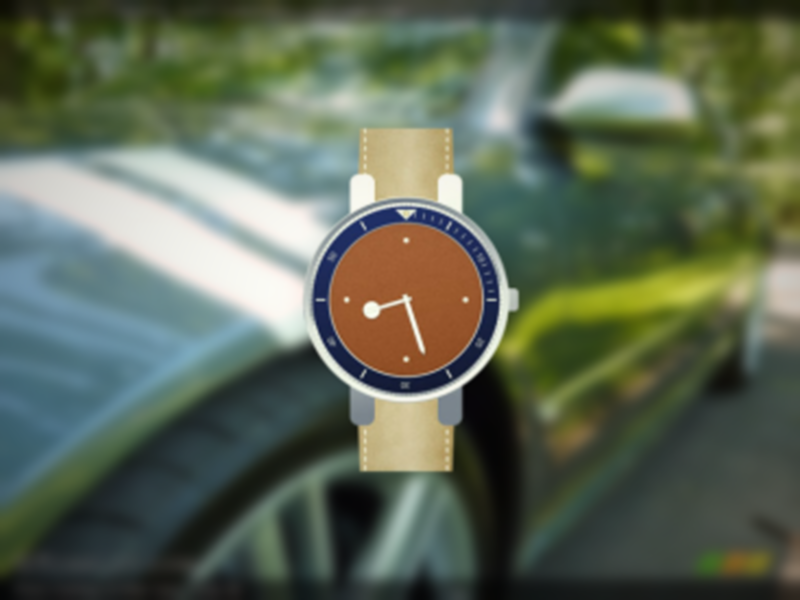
8:27
